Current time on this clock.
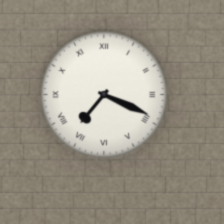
7:19
